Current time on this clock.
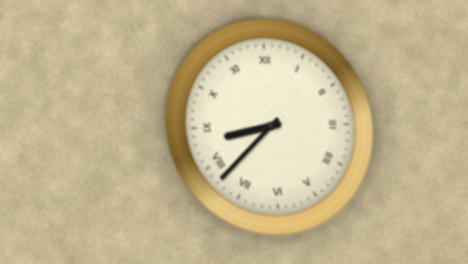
8:38
